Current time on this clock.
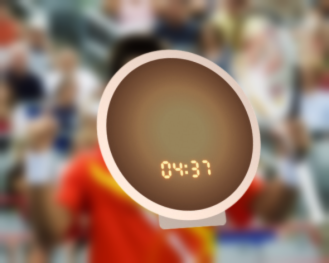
4:37
